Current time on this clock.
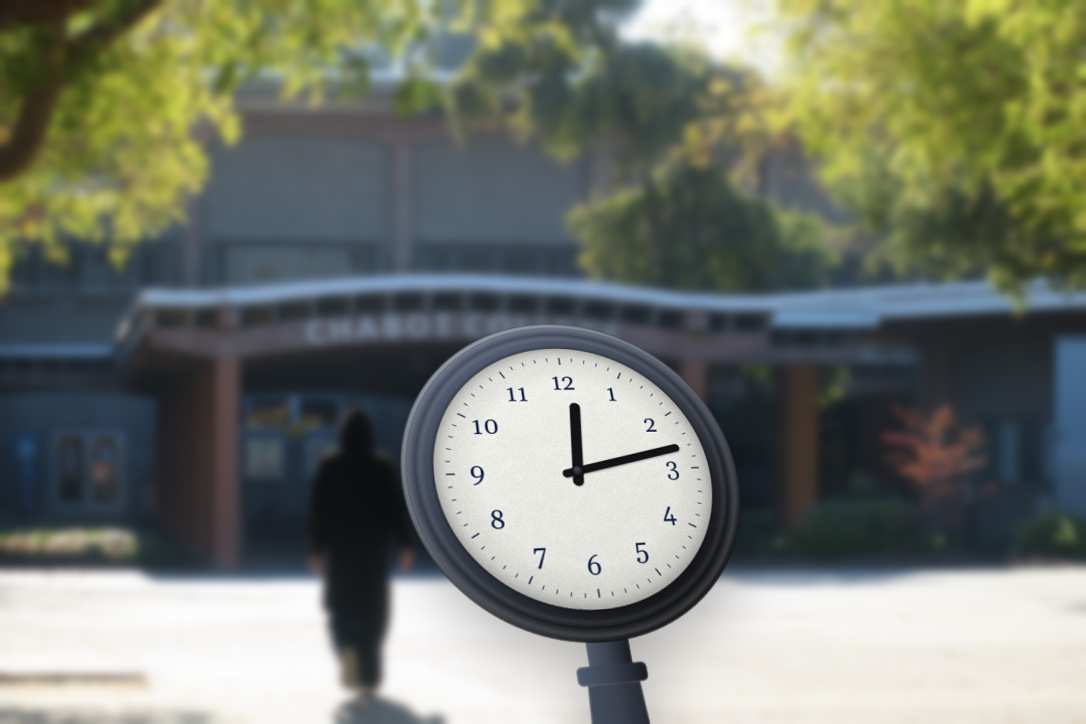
12:13
